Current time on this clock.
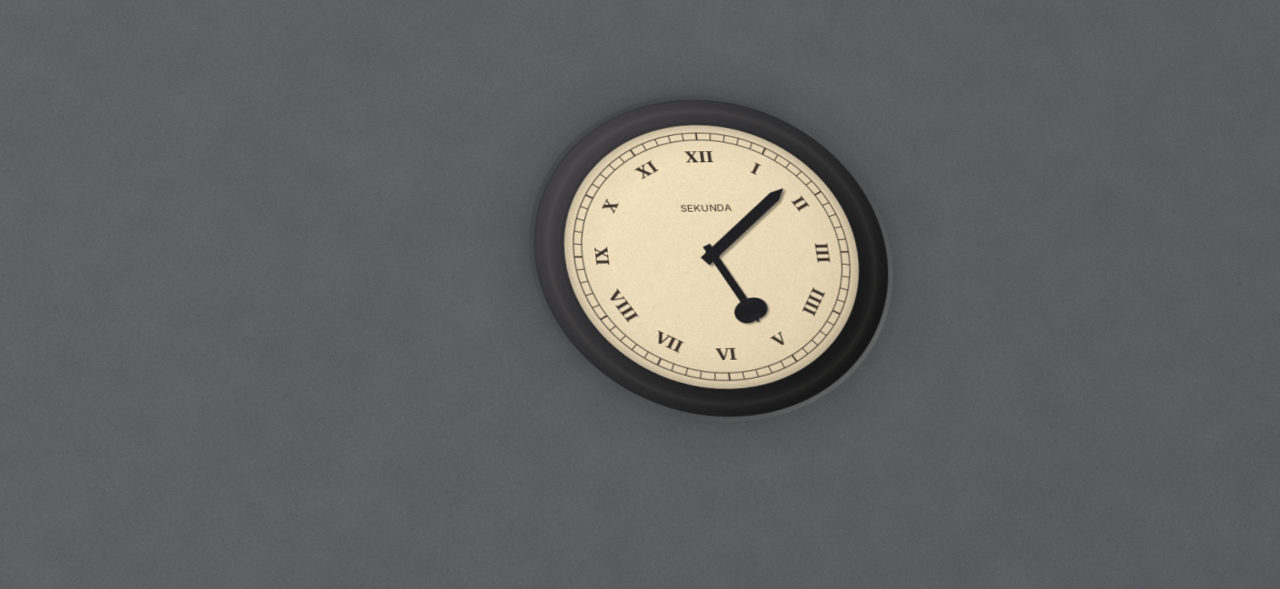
5:08
